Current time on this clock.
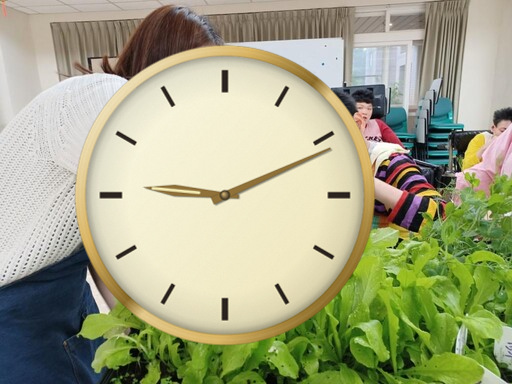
9:11
